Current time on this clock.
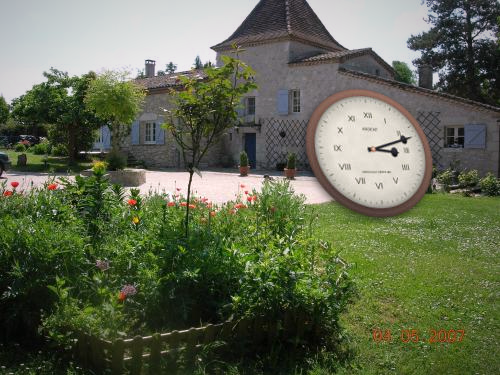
3:12
